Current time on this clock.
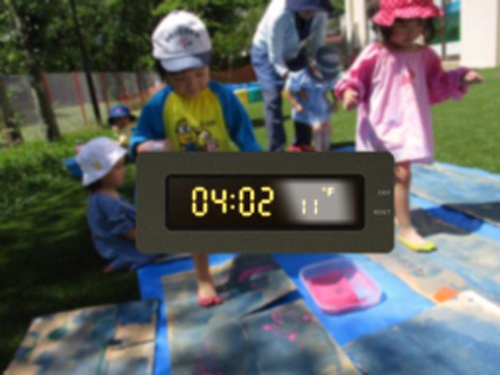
4:02
